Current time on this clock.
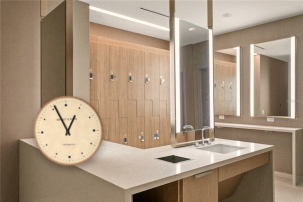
12:56
